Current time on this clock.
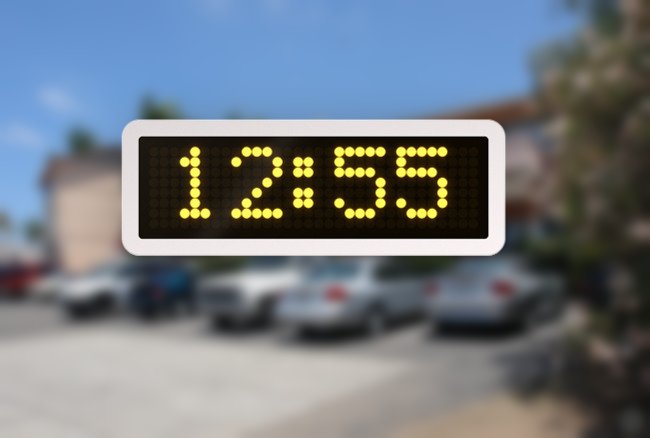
12:55
